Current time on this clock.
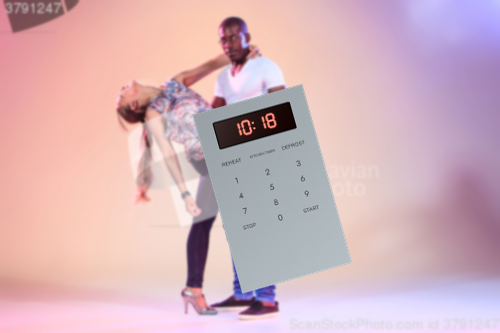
10:18
